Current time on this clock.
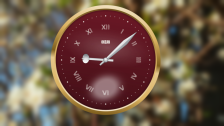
9:08
